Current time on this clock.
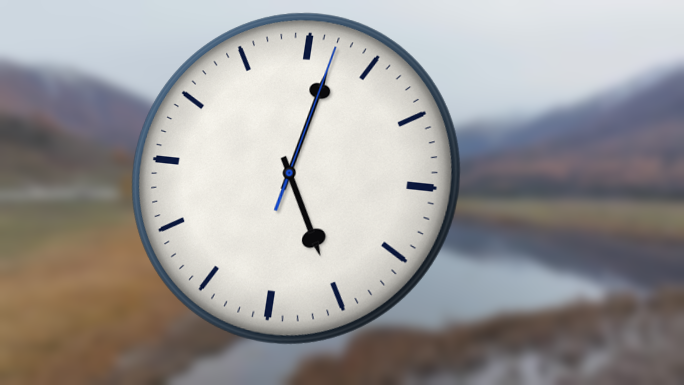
5:02:02
